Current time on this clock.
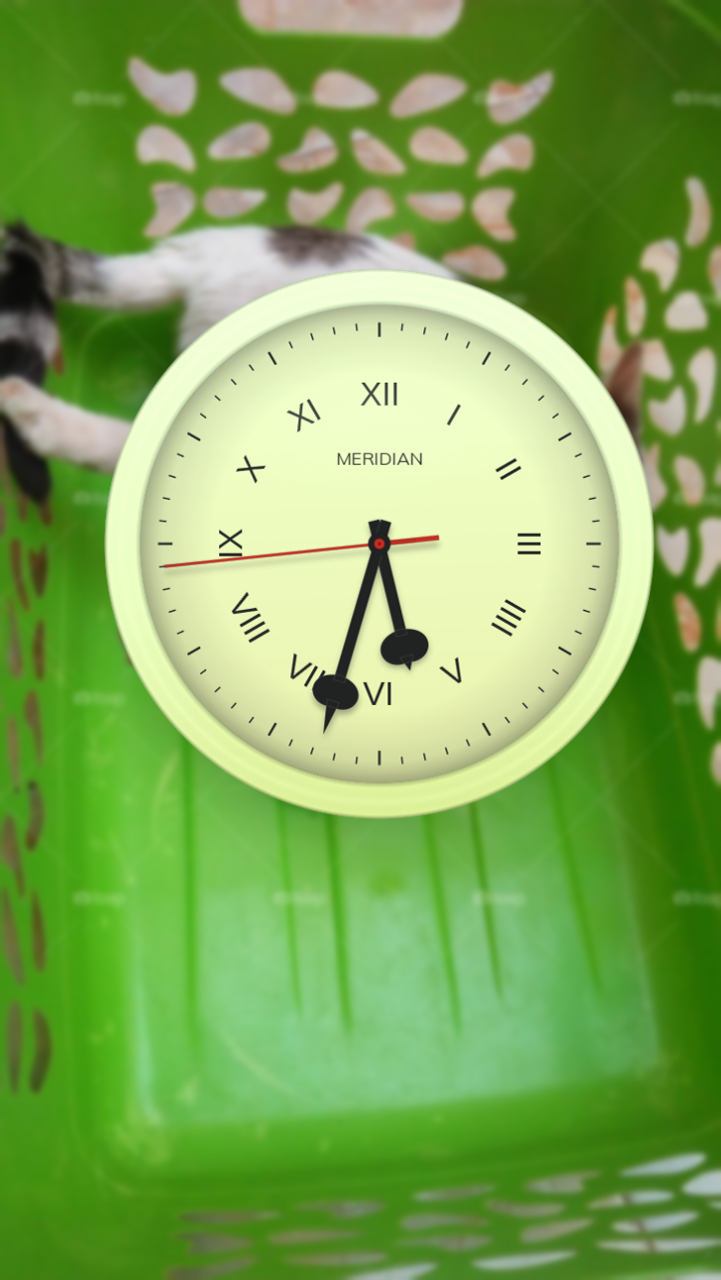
5:32:44
